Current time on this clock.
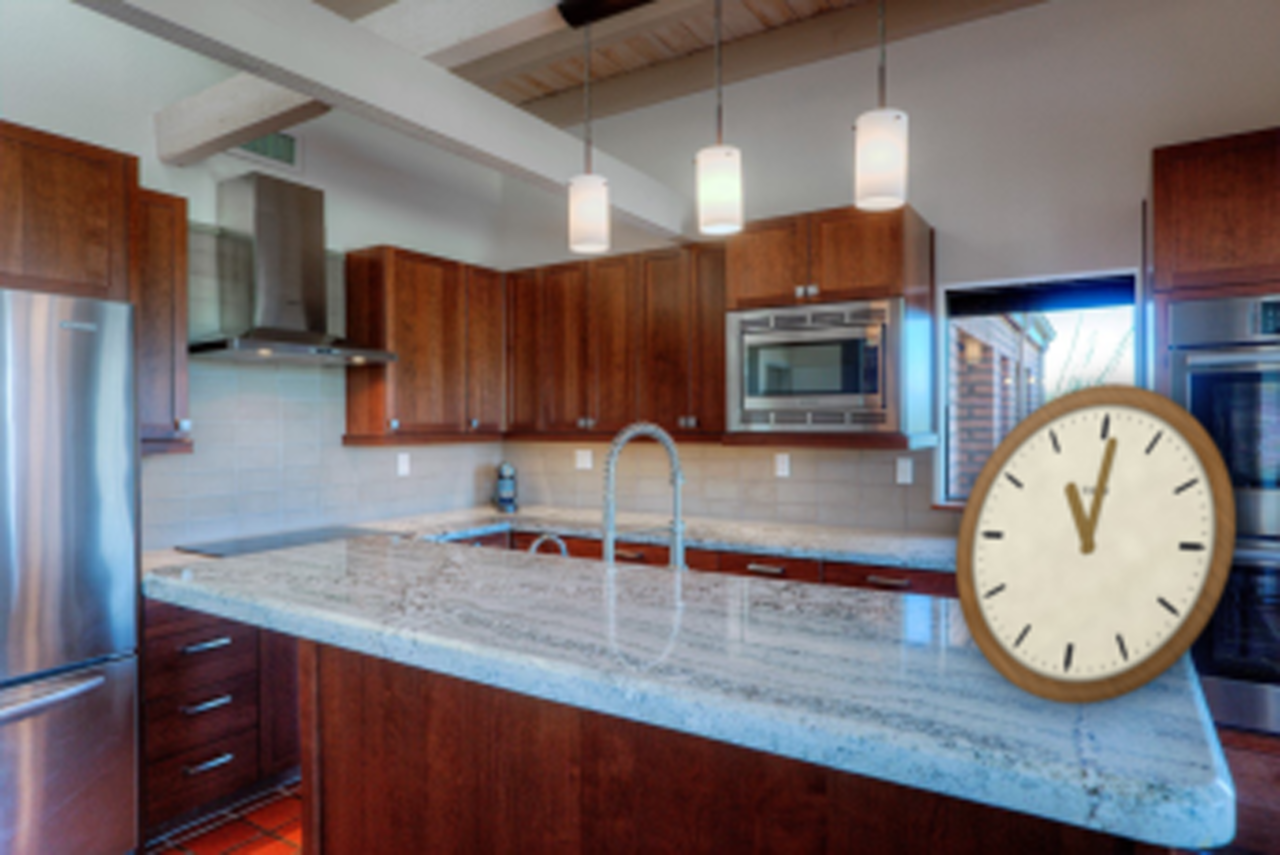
11:01
